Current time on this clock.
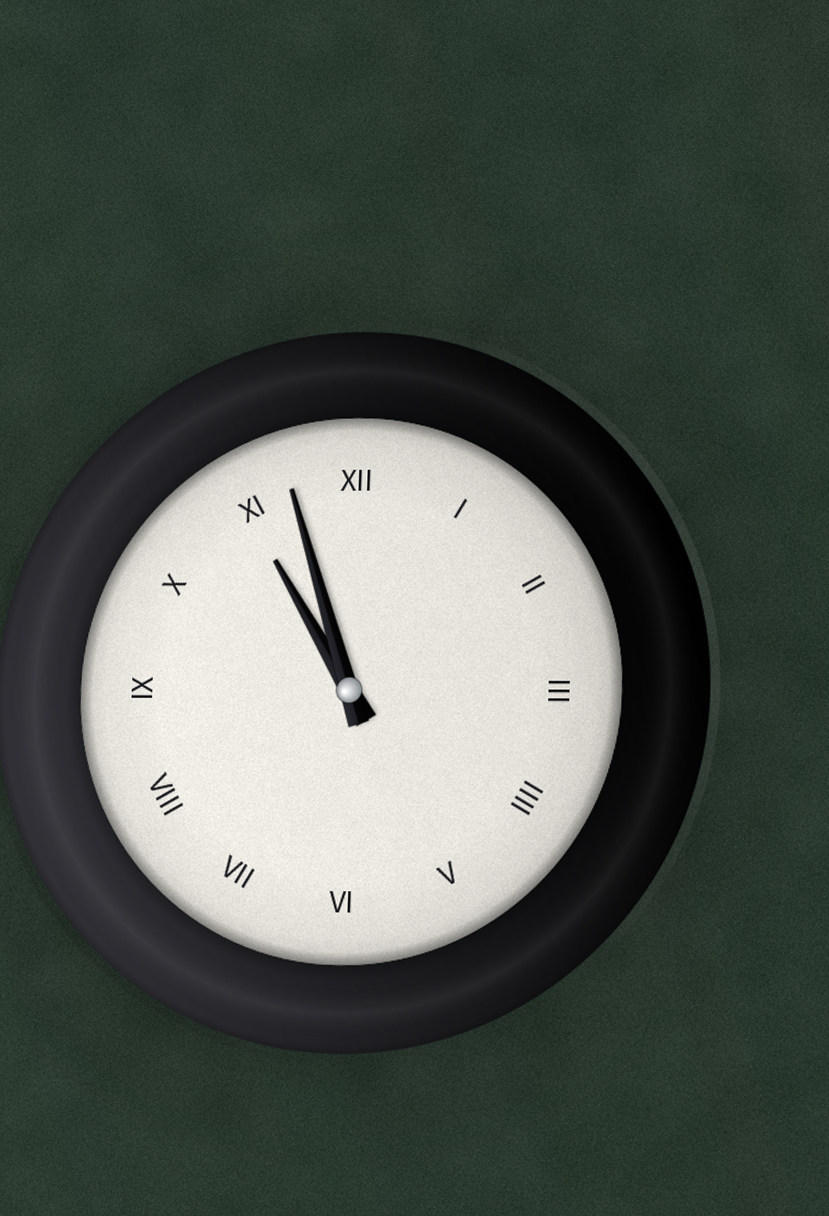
10:57
